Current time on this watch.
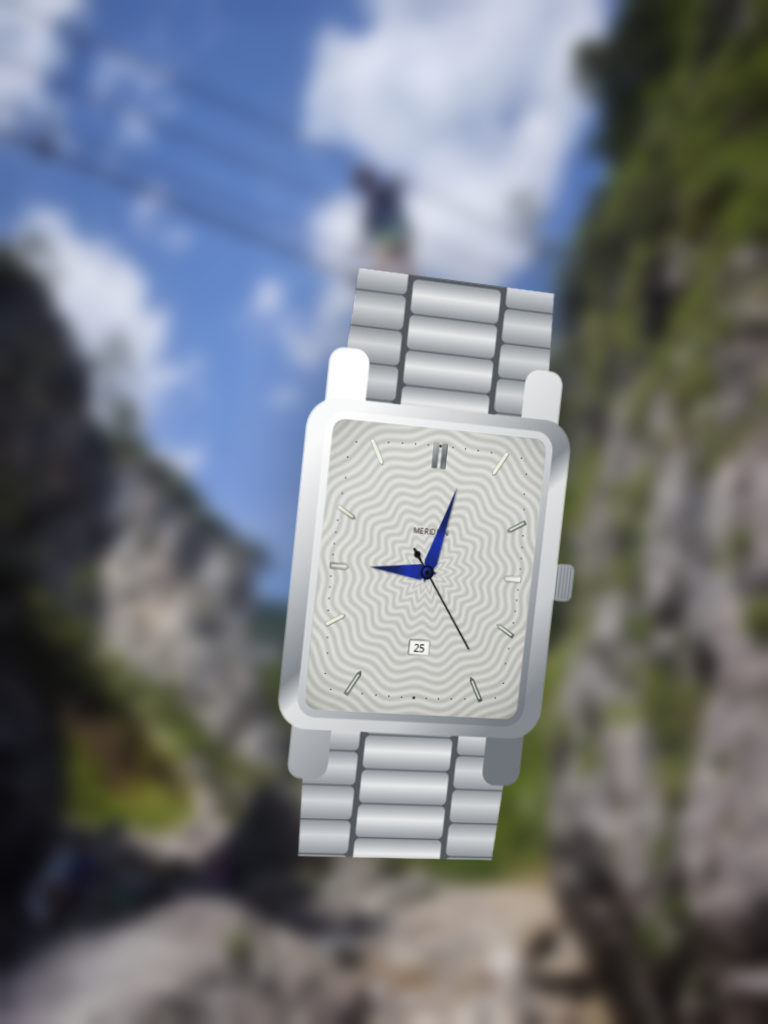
9:02:24
